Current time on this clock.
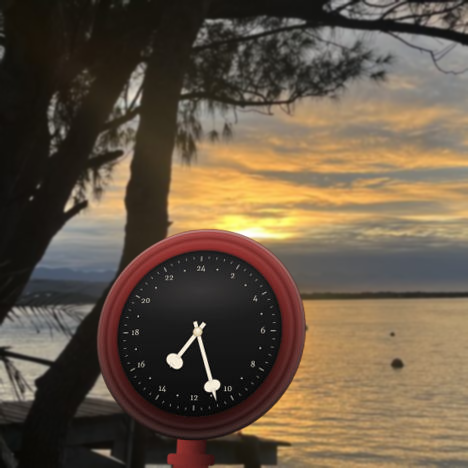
14:27
